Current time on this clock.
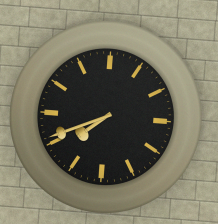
7:41
